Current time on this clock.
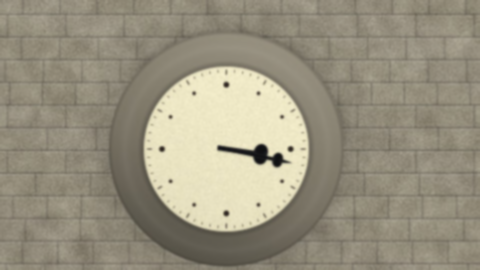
3:17
